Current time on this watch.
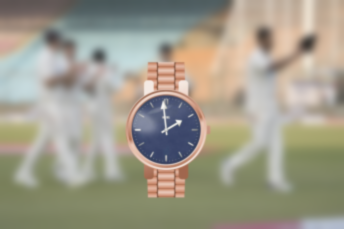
1:59
